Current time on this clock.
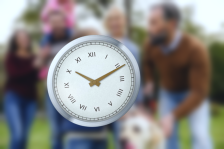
10:11
